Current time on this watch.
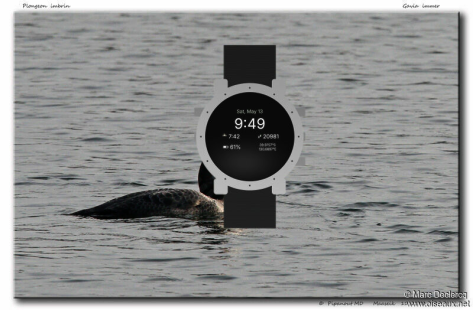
9:49
